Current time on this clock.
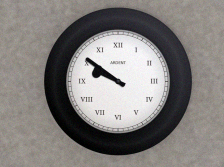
9:51
